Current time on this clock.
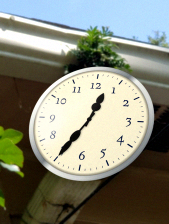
12:35
